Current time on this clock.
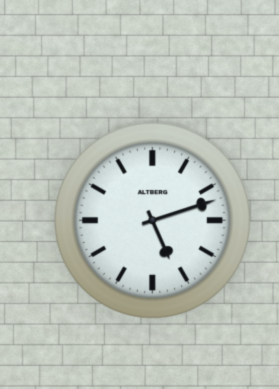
5:12
